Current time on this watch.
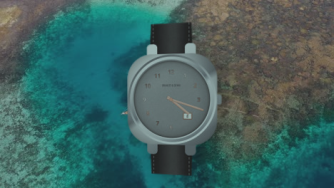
4:18
